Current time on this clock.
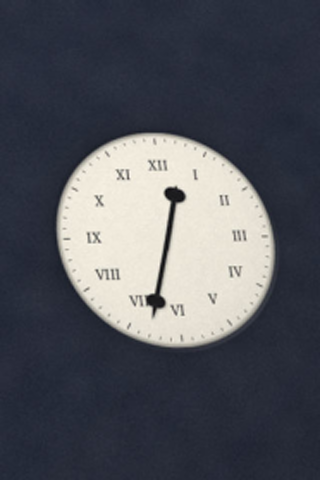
12:33
